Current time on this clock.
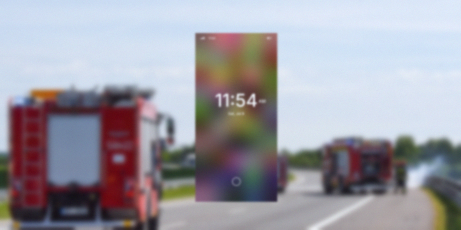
11:54
